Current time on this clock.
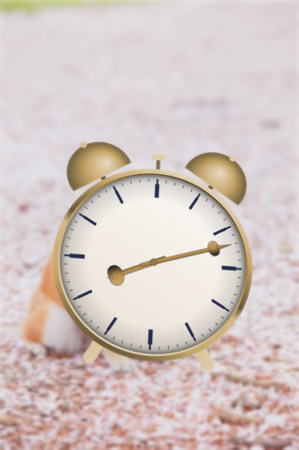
8:12
